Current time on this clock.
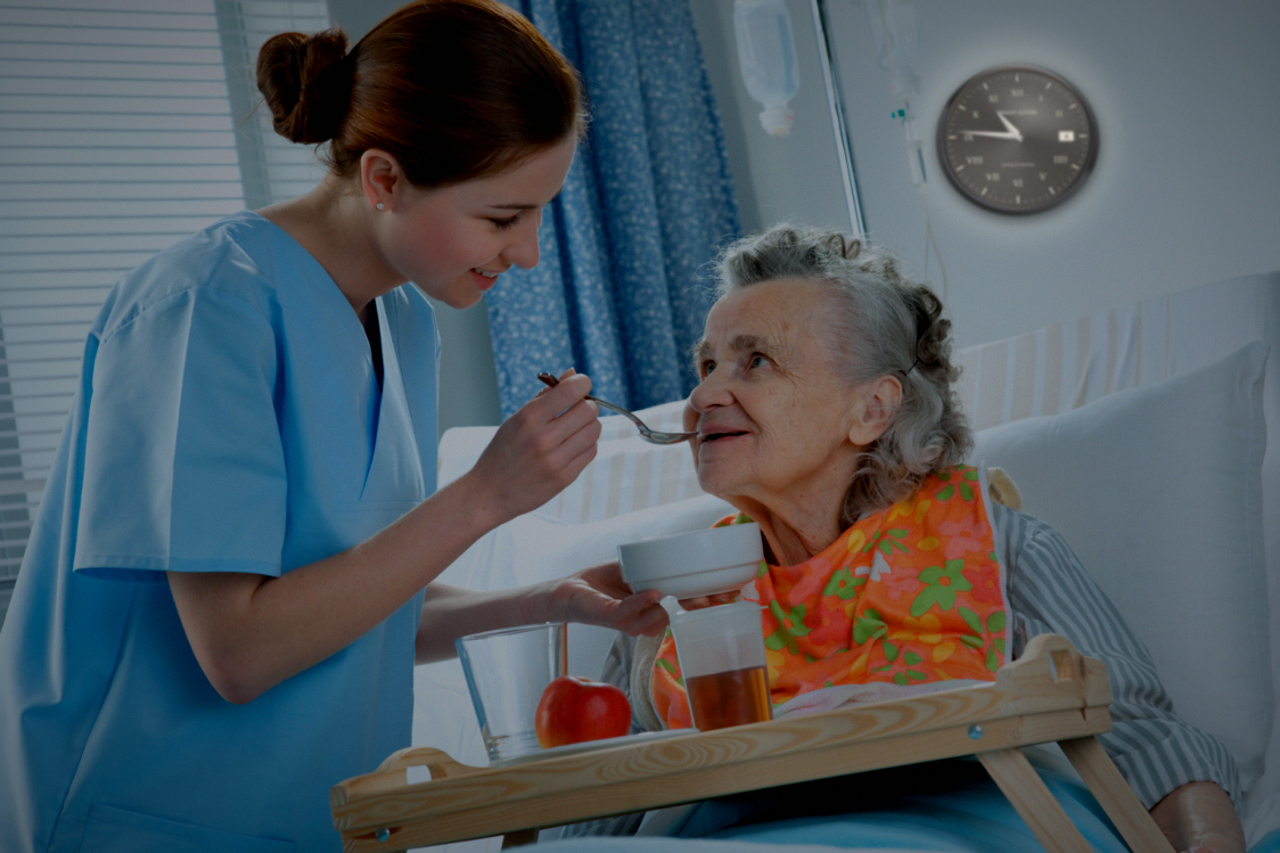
10:46
